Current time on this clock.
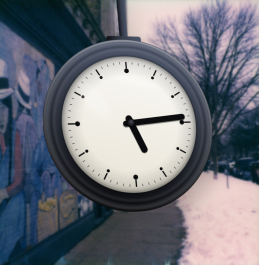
5:14
